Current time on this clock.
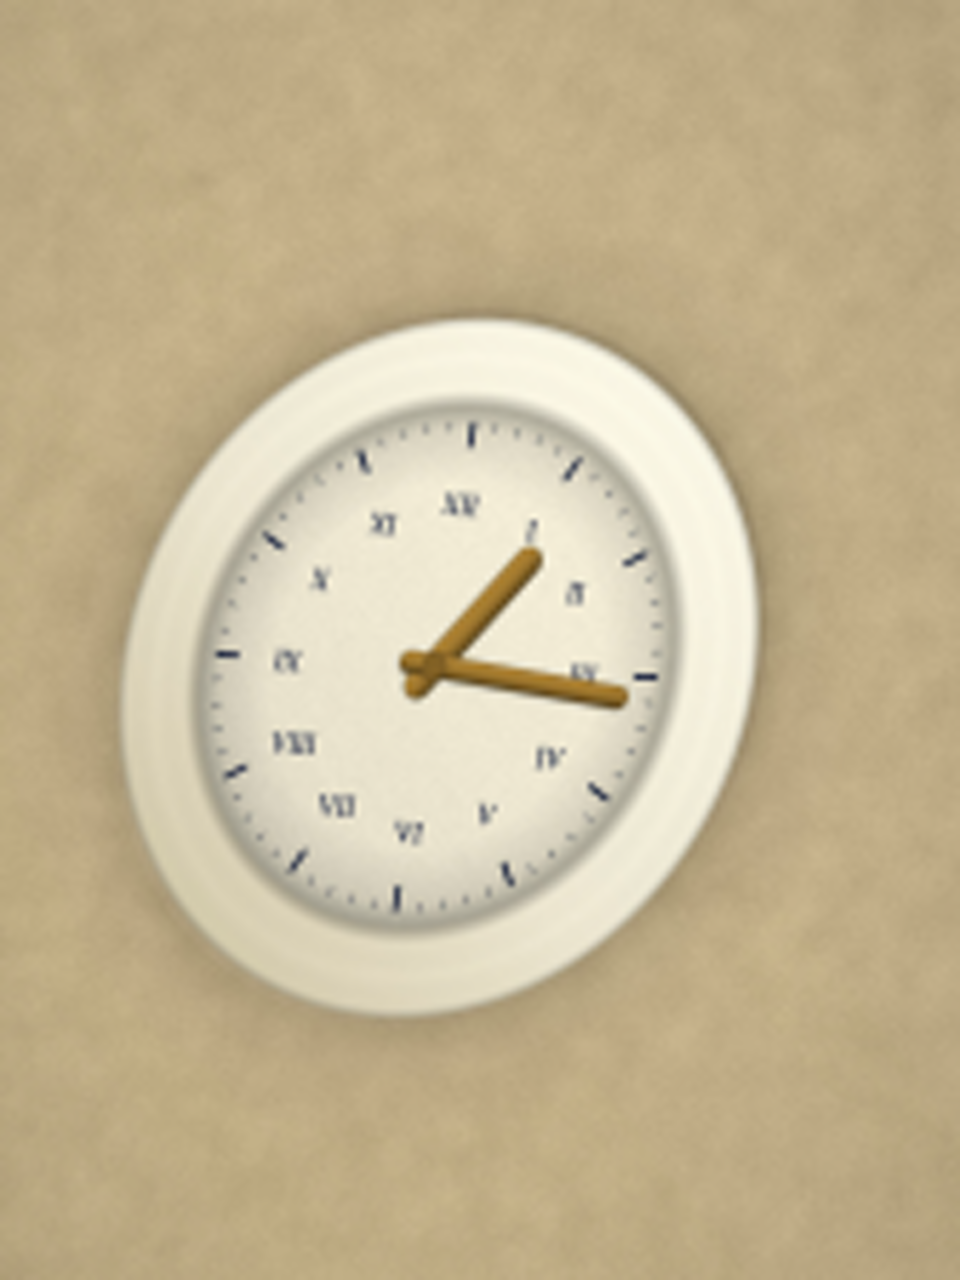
1:16
